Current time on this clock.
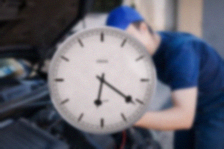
6:21
